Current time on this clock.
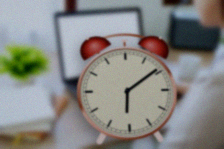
6:09
